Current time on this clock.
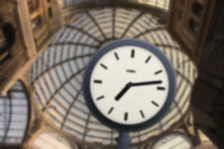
7:13
